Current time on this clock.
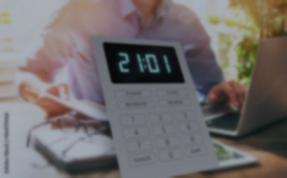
21:01
